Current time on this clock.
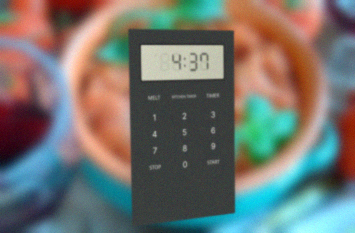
4:37
